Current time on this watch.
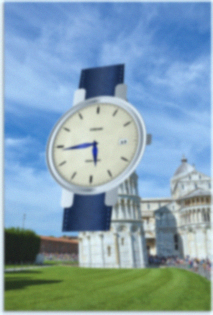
5:44
